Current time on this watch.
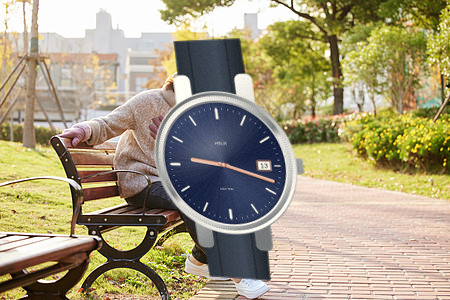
9:18
